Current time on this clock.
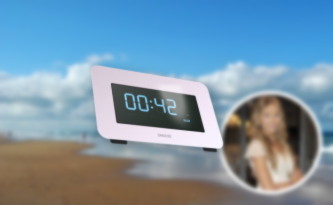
0:42
